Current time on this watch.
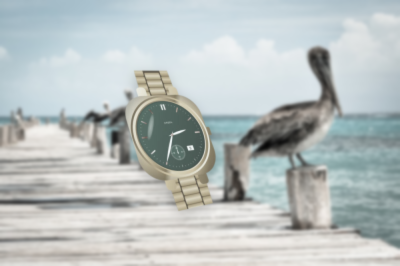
2:35
